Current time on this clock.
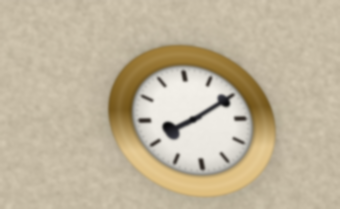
8:10
